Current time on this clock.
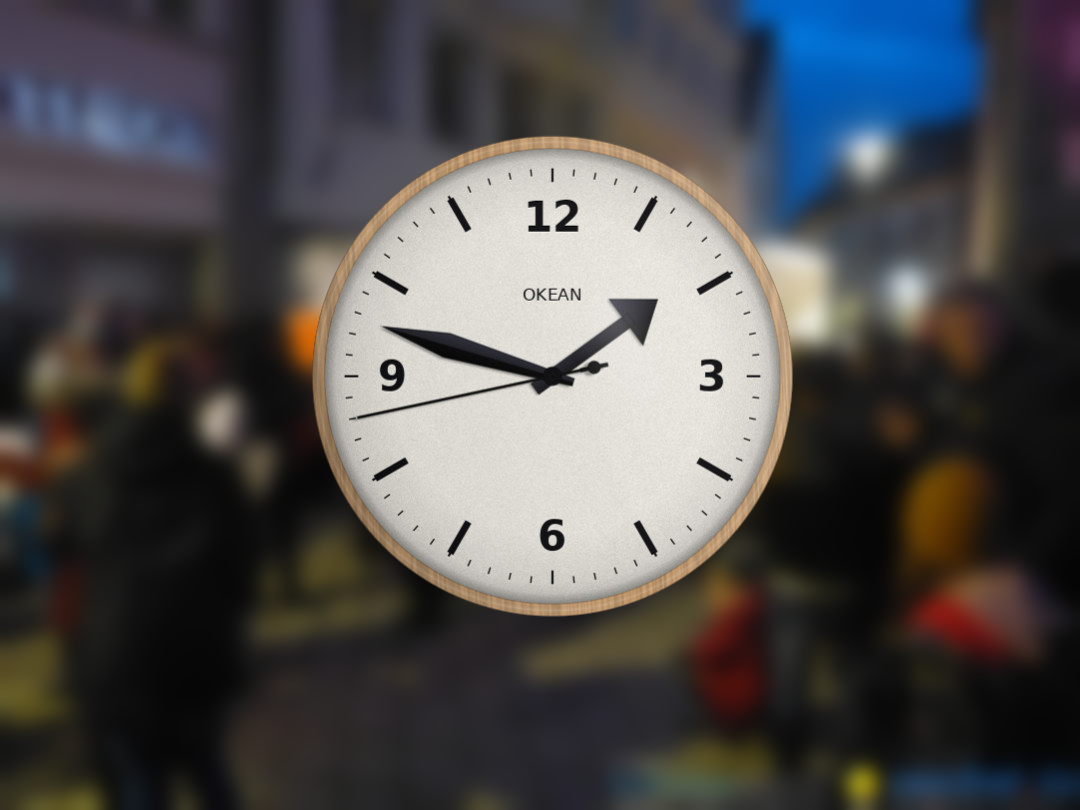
1:47:43
